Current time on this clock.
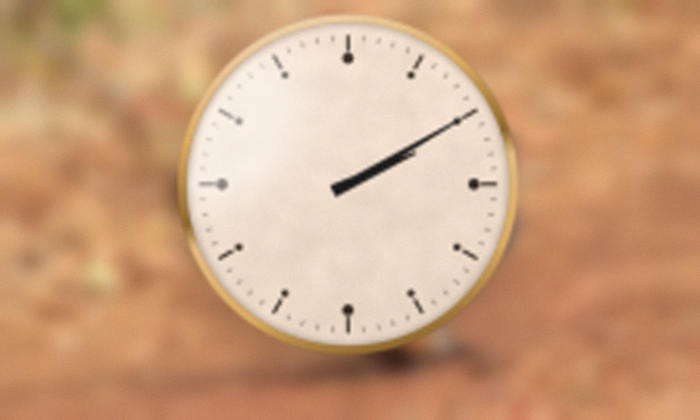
2:10
